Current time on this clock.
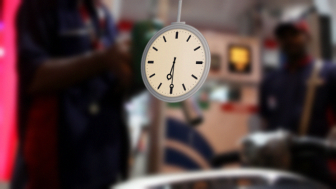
6:30
